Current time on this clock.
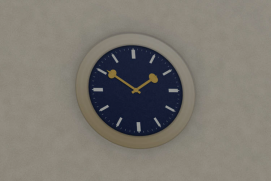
1:51
